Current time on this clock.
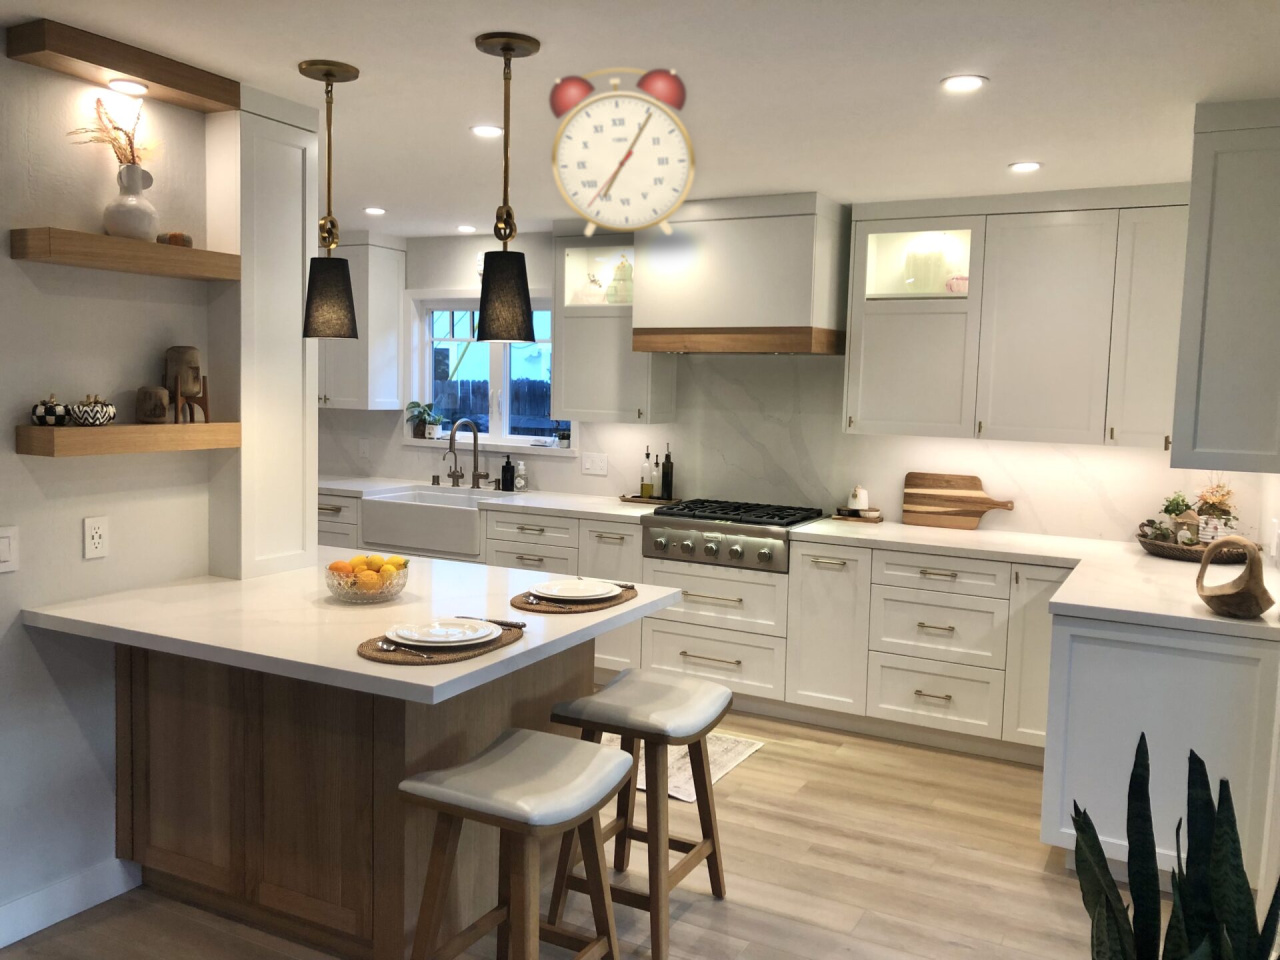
7:05:37
